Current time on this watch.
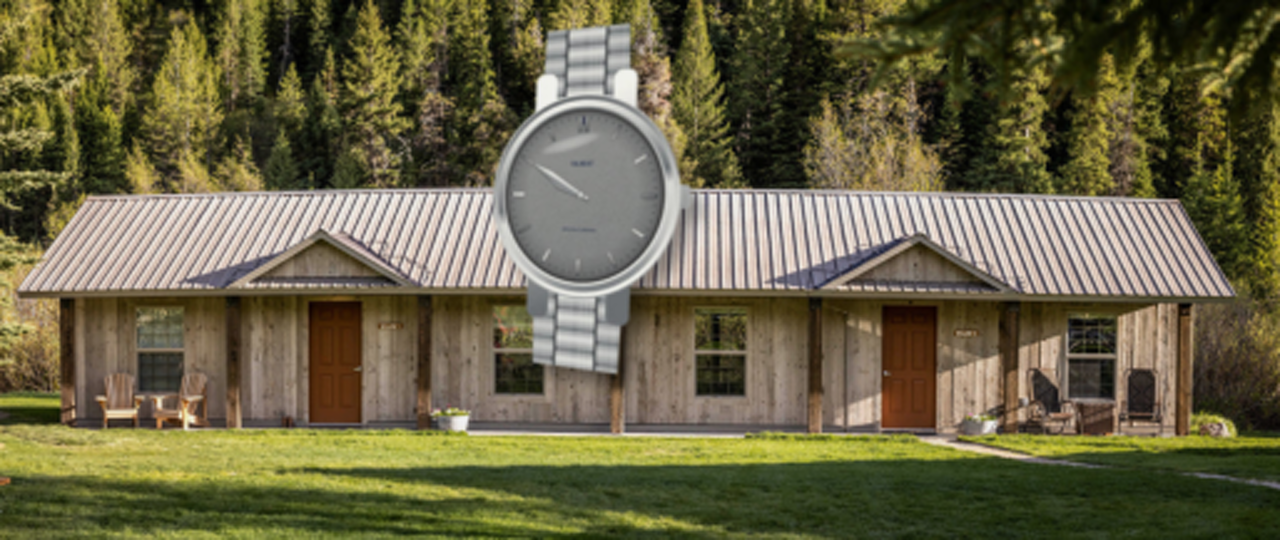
9:50
